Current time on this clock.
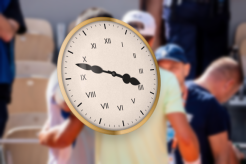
3:48
